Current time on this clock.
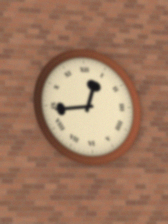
12:44
